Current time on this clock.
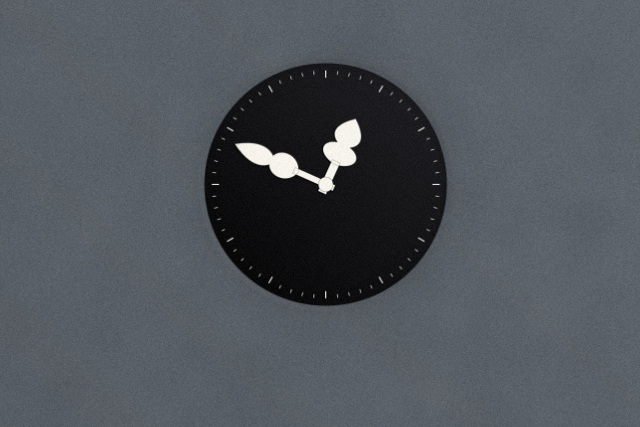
12:49
